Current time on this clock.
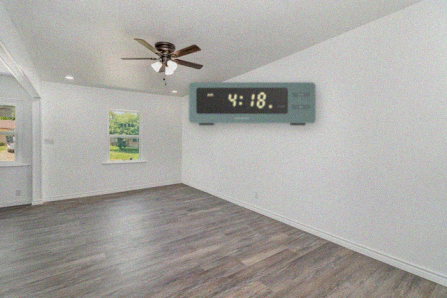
4:18
